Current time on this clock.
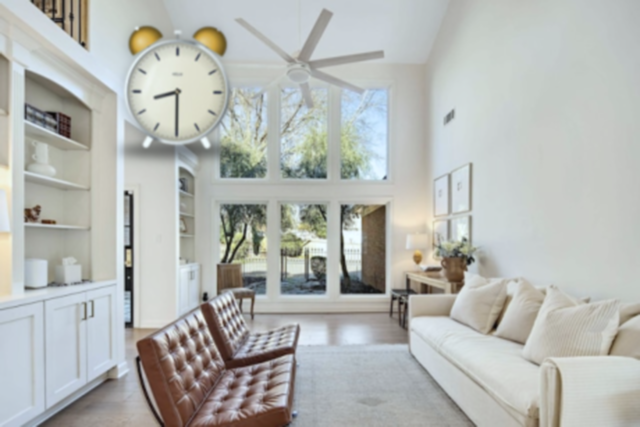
8:30
